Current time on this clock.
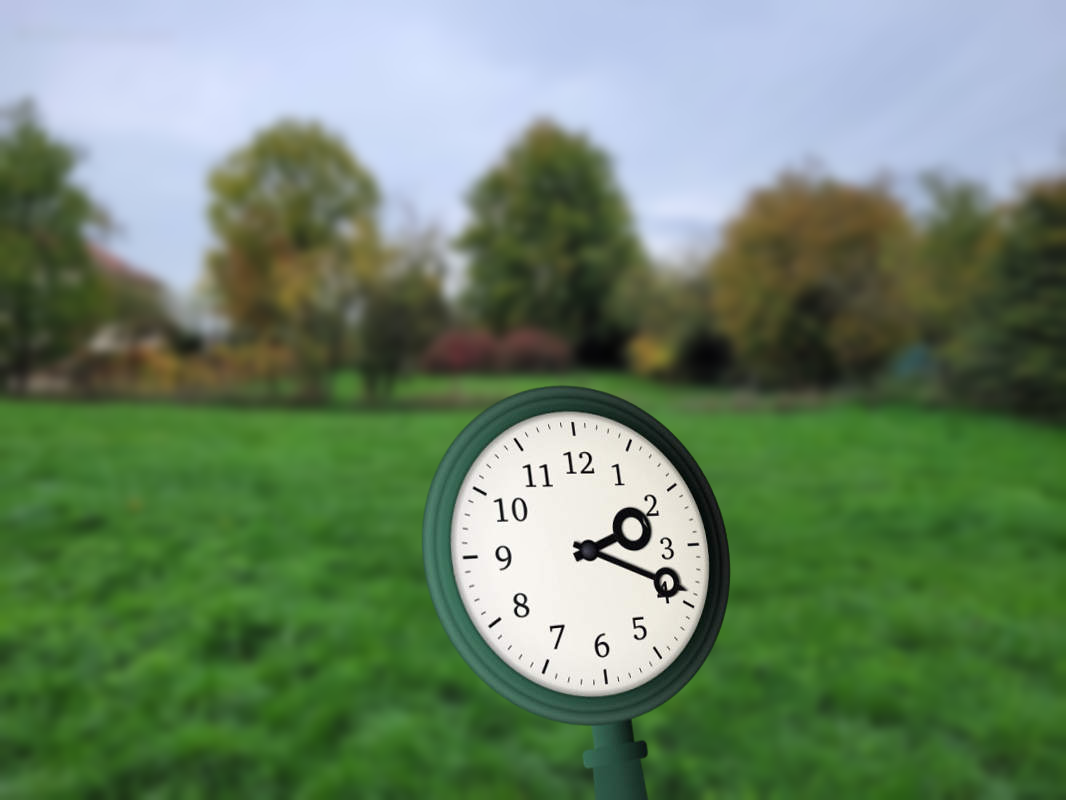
2:19
